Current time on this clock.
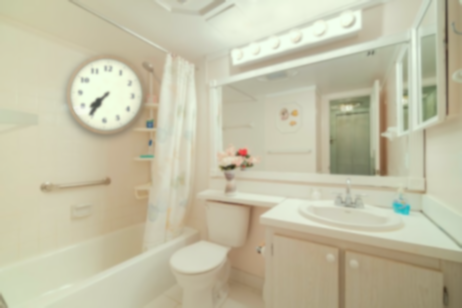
7:36
